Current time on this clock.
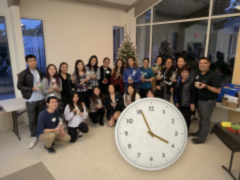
3:56
